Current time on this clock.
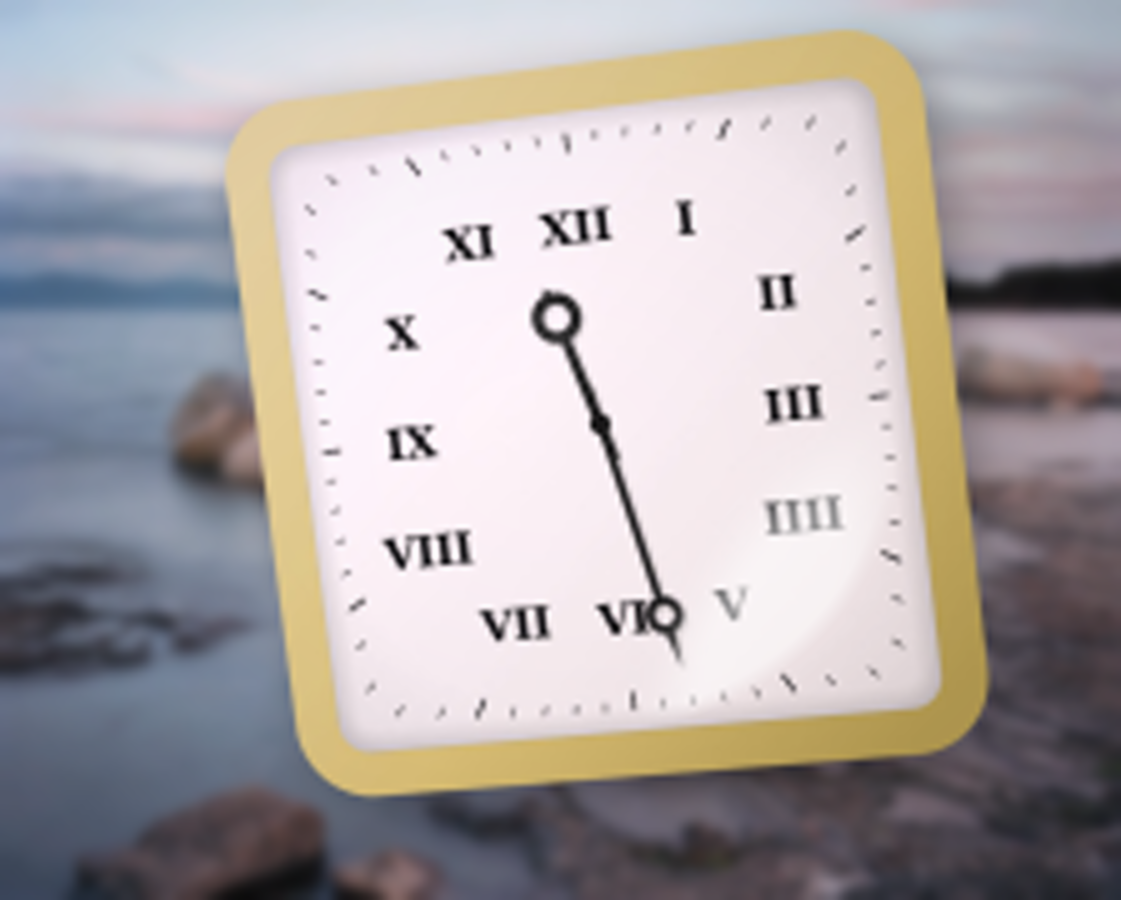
11:28
